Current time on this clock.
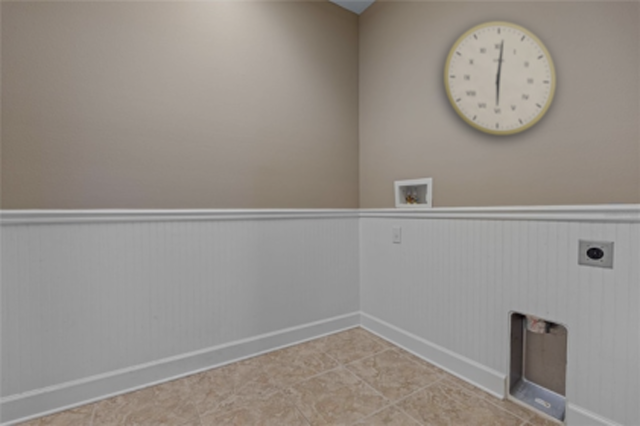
6:01
